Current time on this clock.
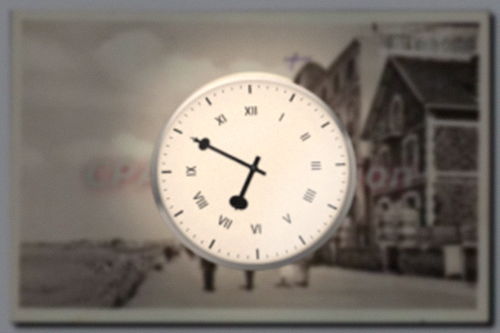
6:50
